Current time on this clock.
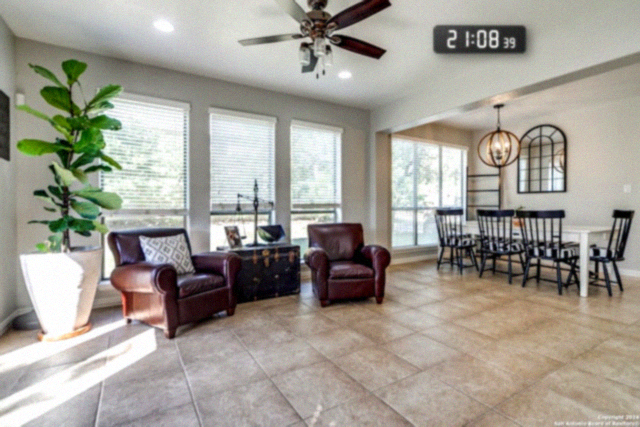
21:08
